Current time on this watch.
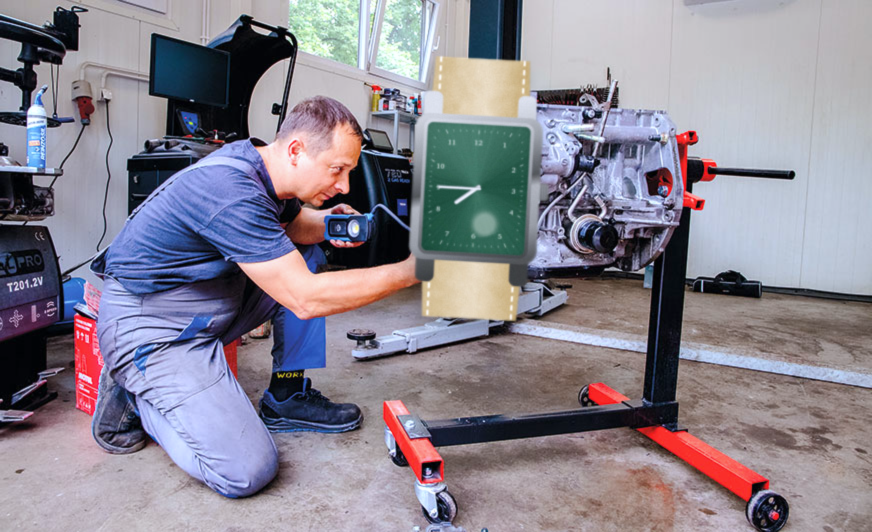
7:45
